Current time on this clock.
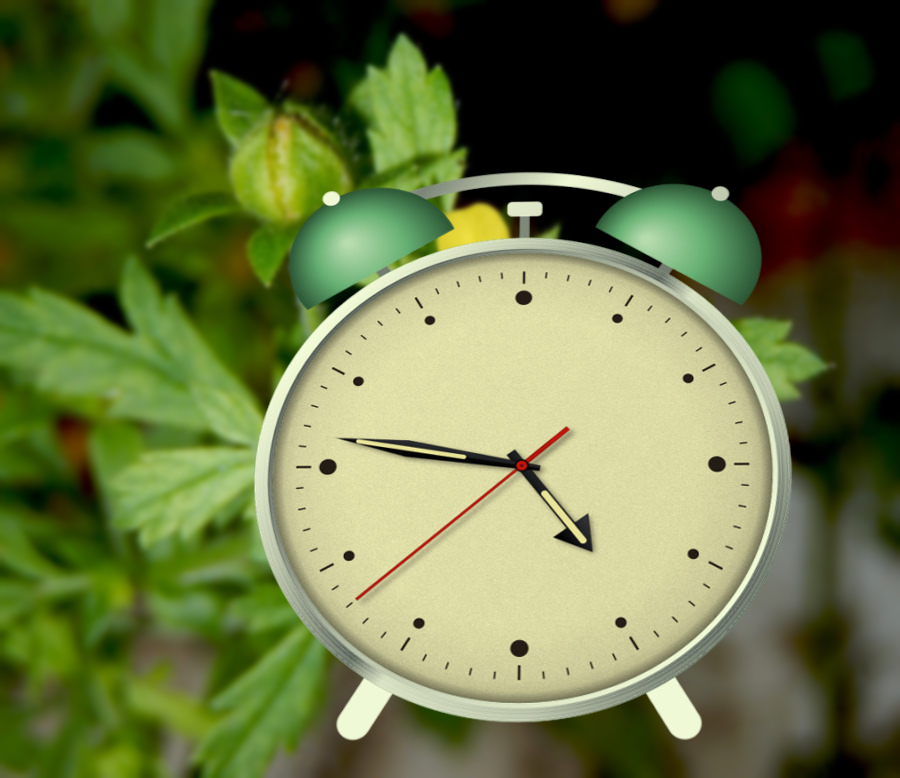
4:46:38
